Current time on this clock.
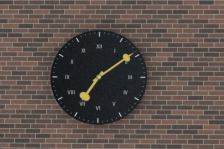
7:09
